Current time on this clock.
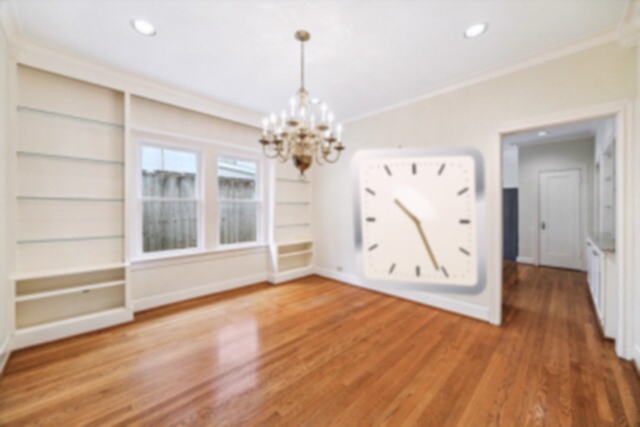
10:26
